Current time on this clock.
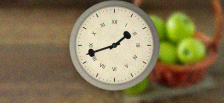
1:42
